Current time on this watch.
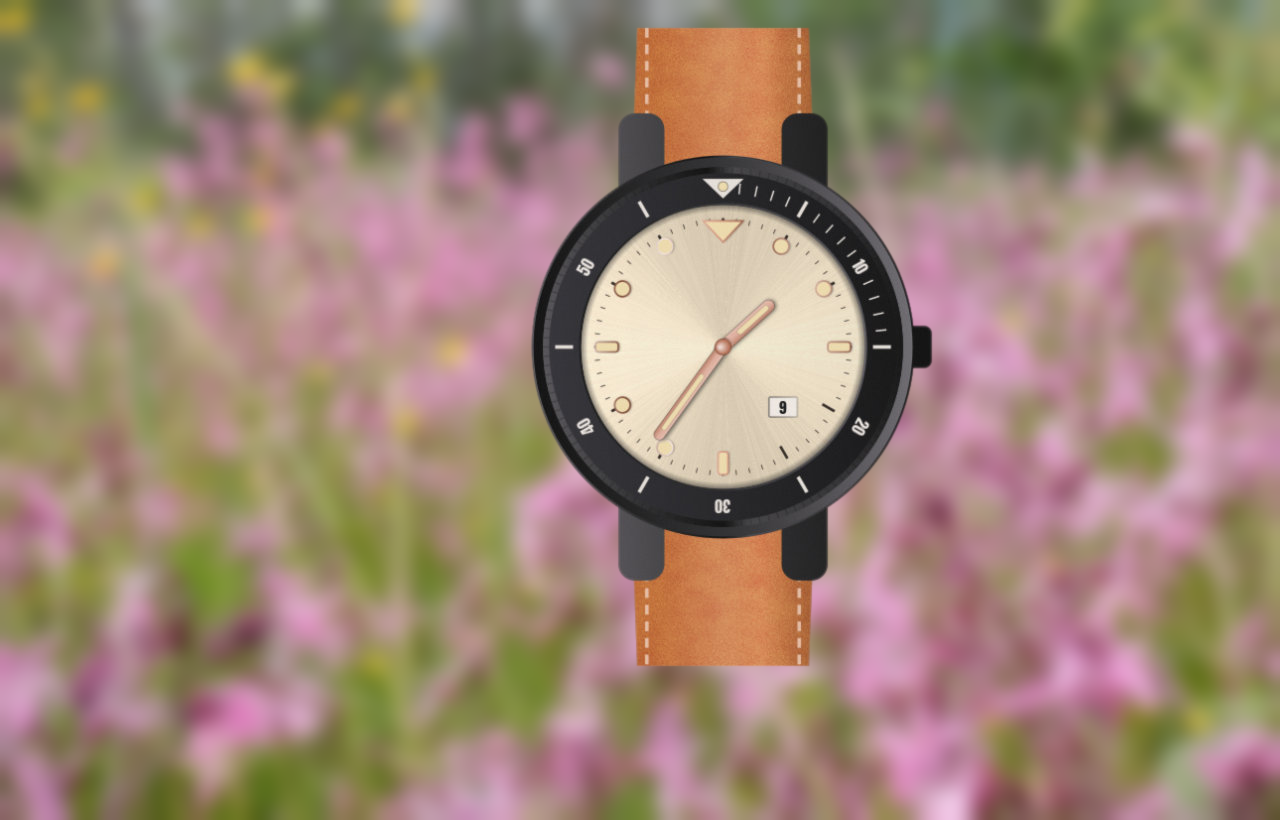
1:36
